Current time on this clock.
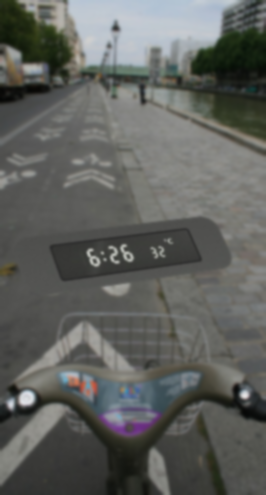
6:26
